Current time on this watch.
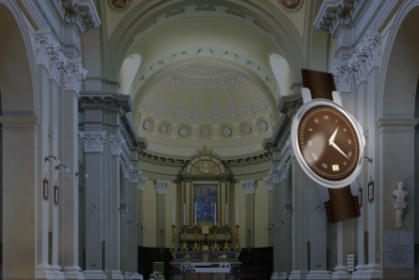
1:22
